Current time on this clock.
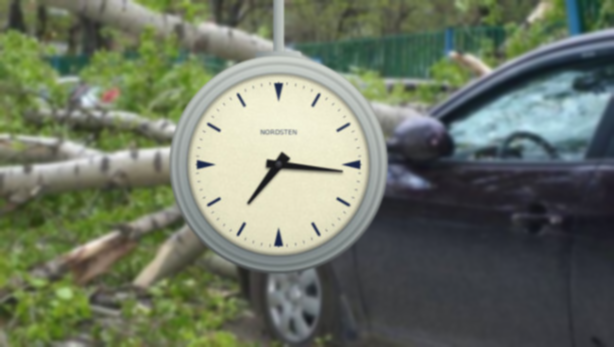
7:16
